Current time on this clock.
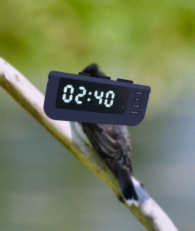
2:40
